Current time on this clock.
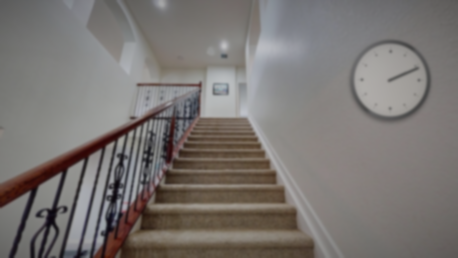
2:11
